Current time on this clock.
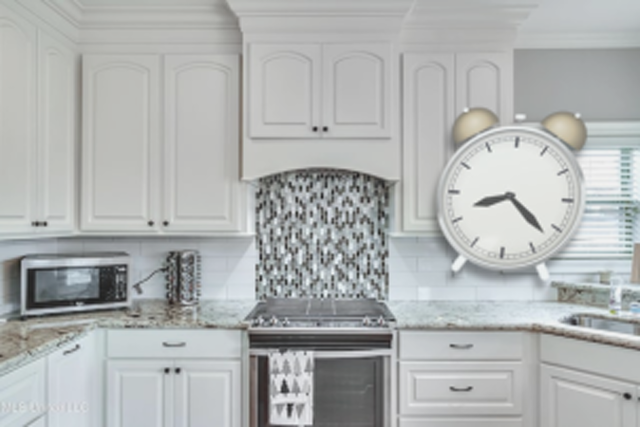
8:22
